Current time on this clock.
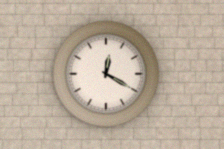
12:20
